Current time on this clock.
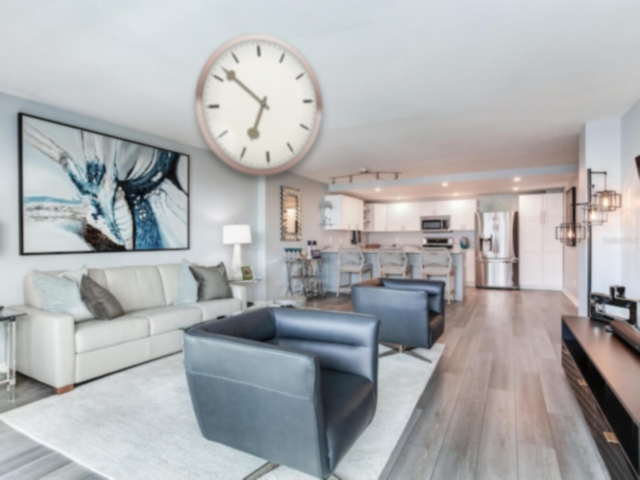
6:52
